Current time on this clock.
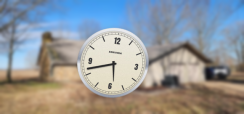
5:42
